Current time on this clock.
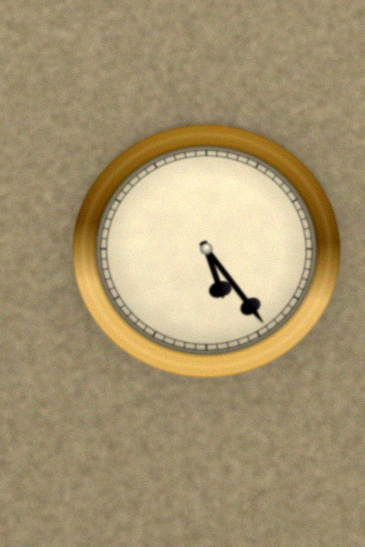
5:24
